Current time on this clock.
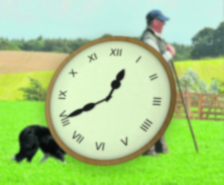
12:40
